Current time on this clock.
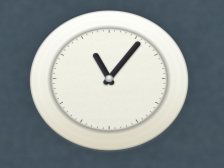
11:06
